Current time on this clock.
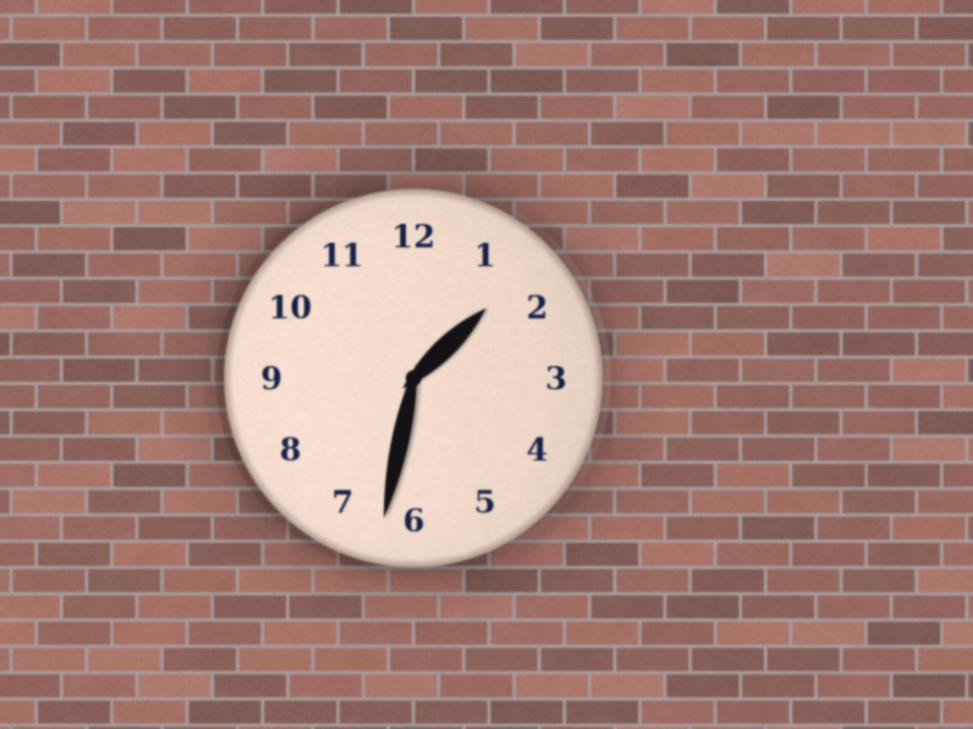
1:32
